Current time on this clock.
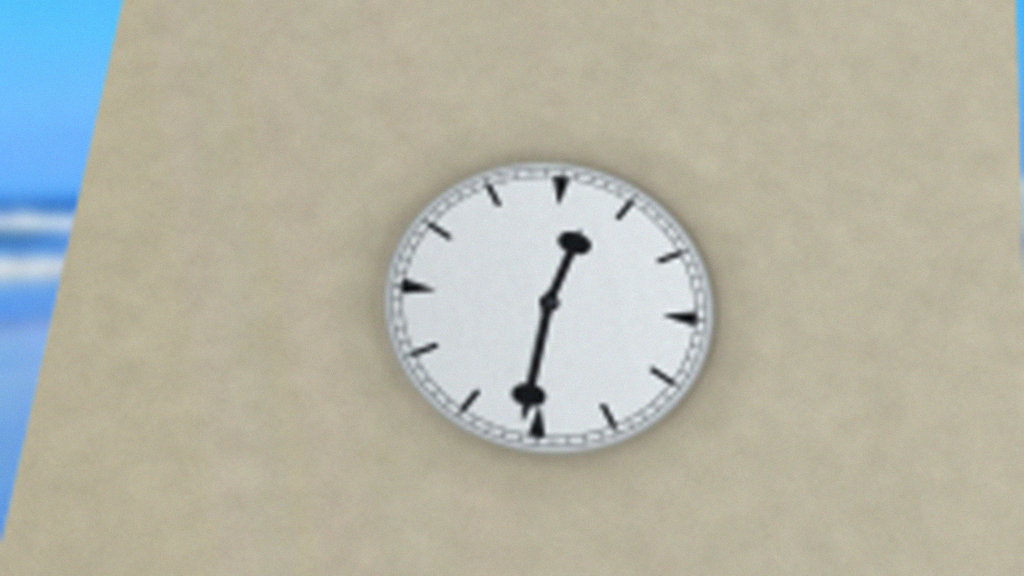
12:31
